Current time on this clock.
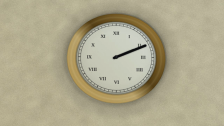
2:11
